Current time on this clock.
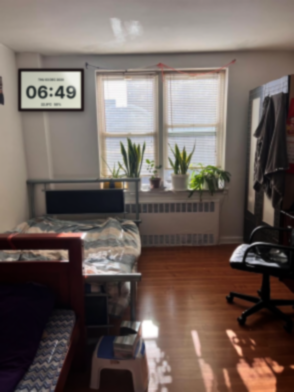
6:49
